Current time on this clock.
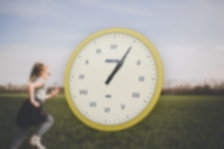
1:05
